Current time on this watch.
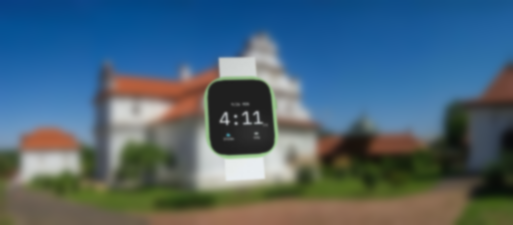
4:11
